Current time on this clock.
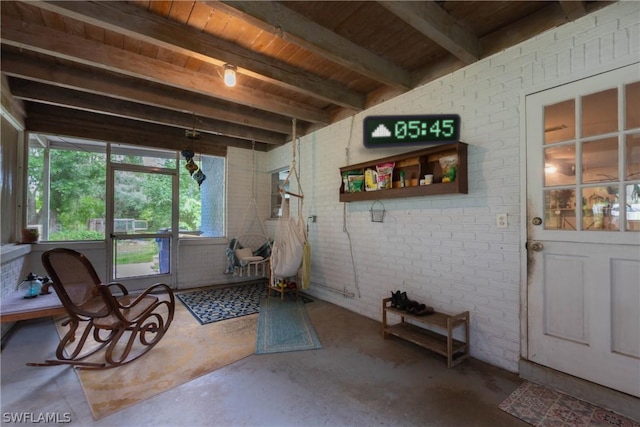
5:45
